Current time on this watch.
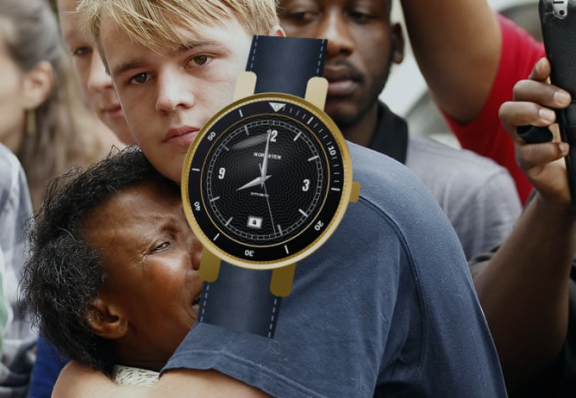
7:59:26
